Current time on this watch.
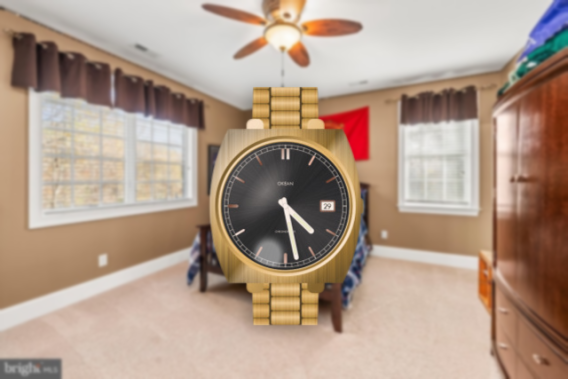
4:28
